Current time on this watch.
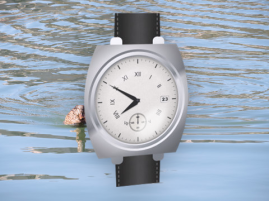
7:50
